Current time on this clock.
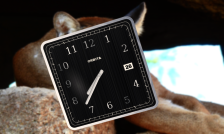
7:37
